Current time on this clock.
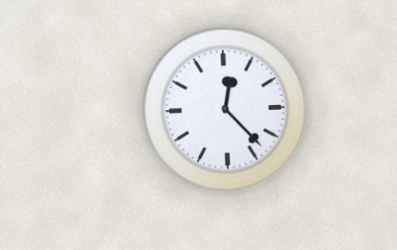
12:23
